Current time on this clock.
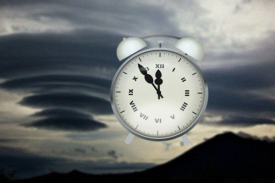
11:54
